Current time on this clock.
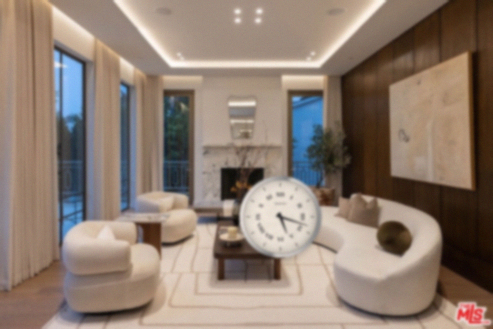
5:18
